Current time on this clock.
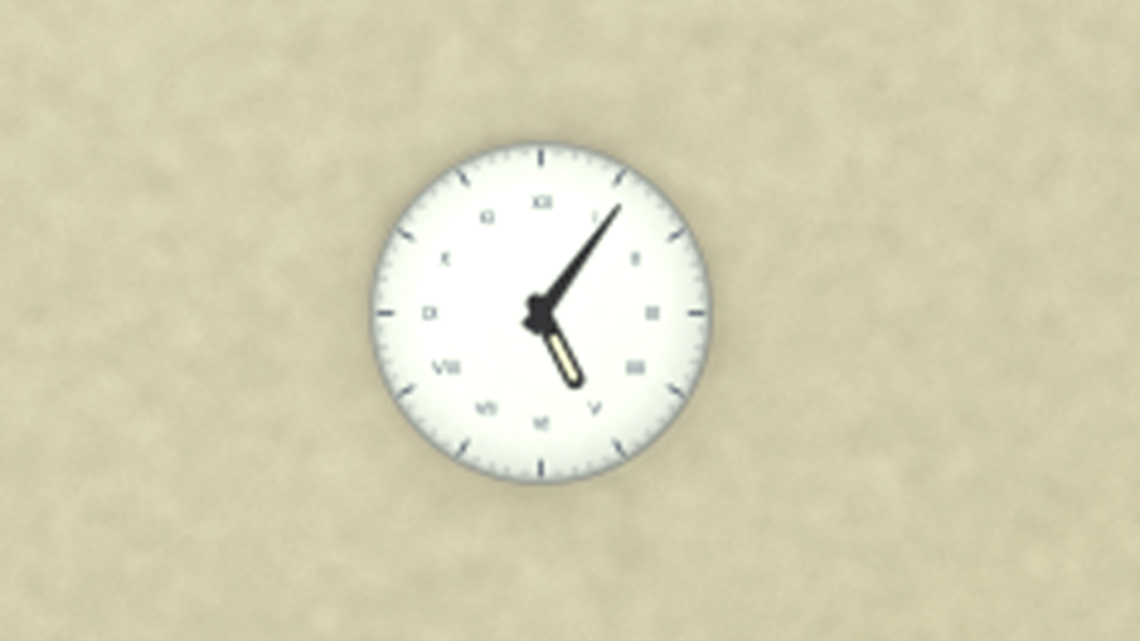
5:06
